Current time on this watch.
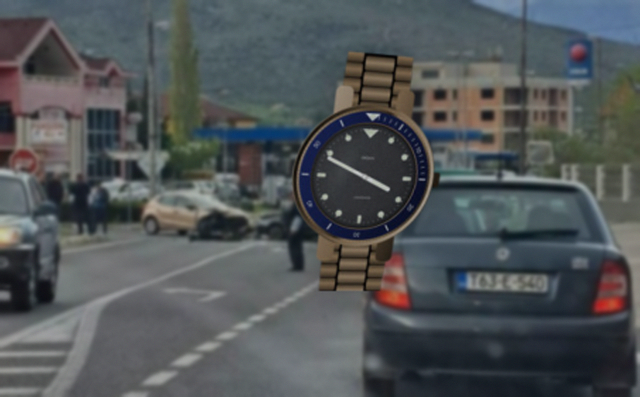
3:49
